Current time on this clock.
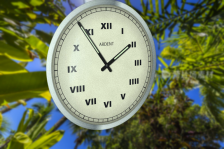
1:54
